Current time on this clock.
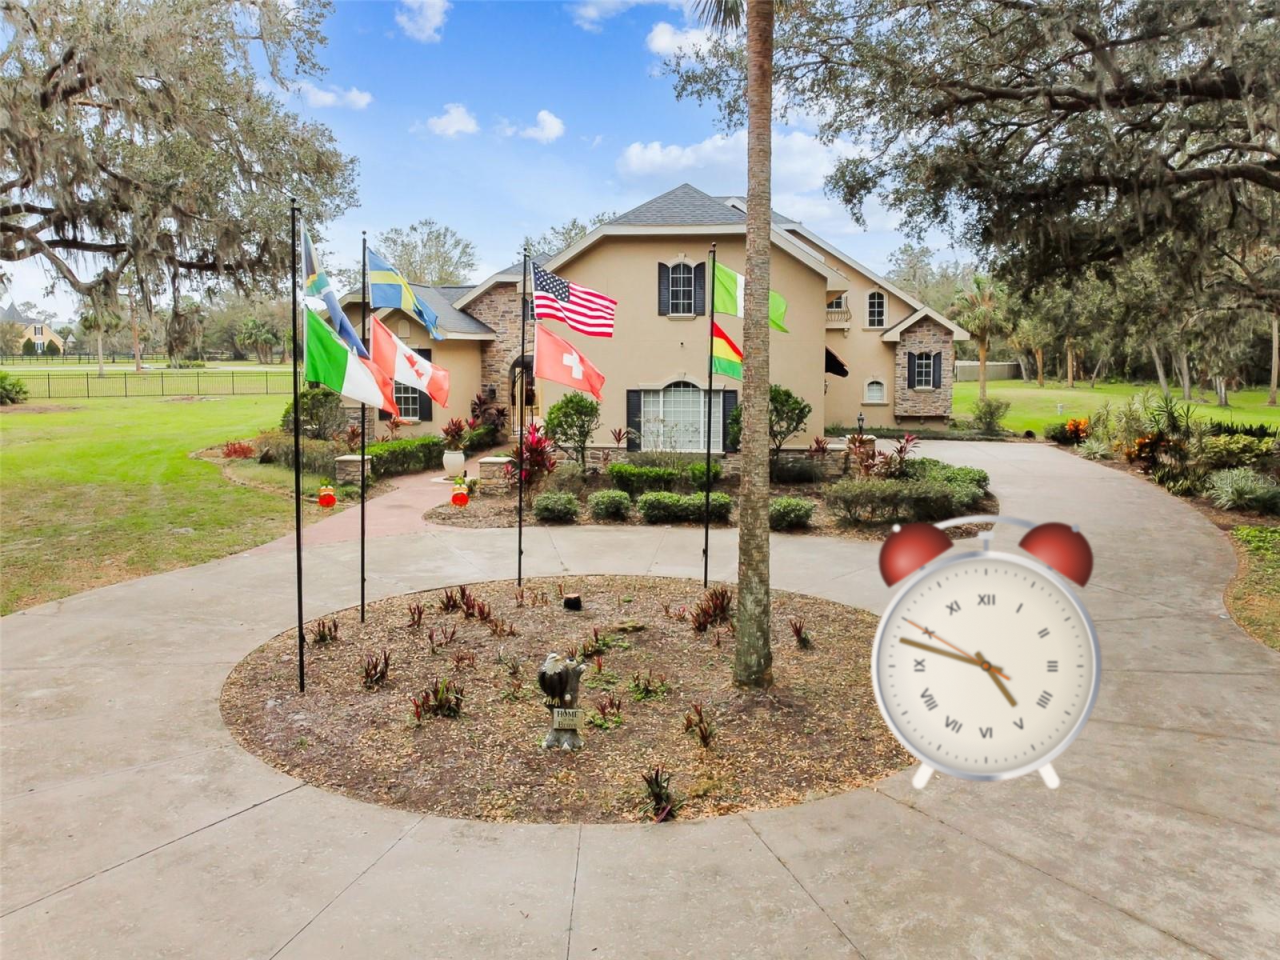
4:47:50
